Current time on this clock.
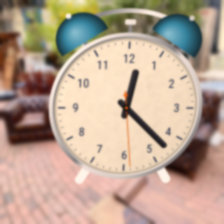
12:22:29
